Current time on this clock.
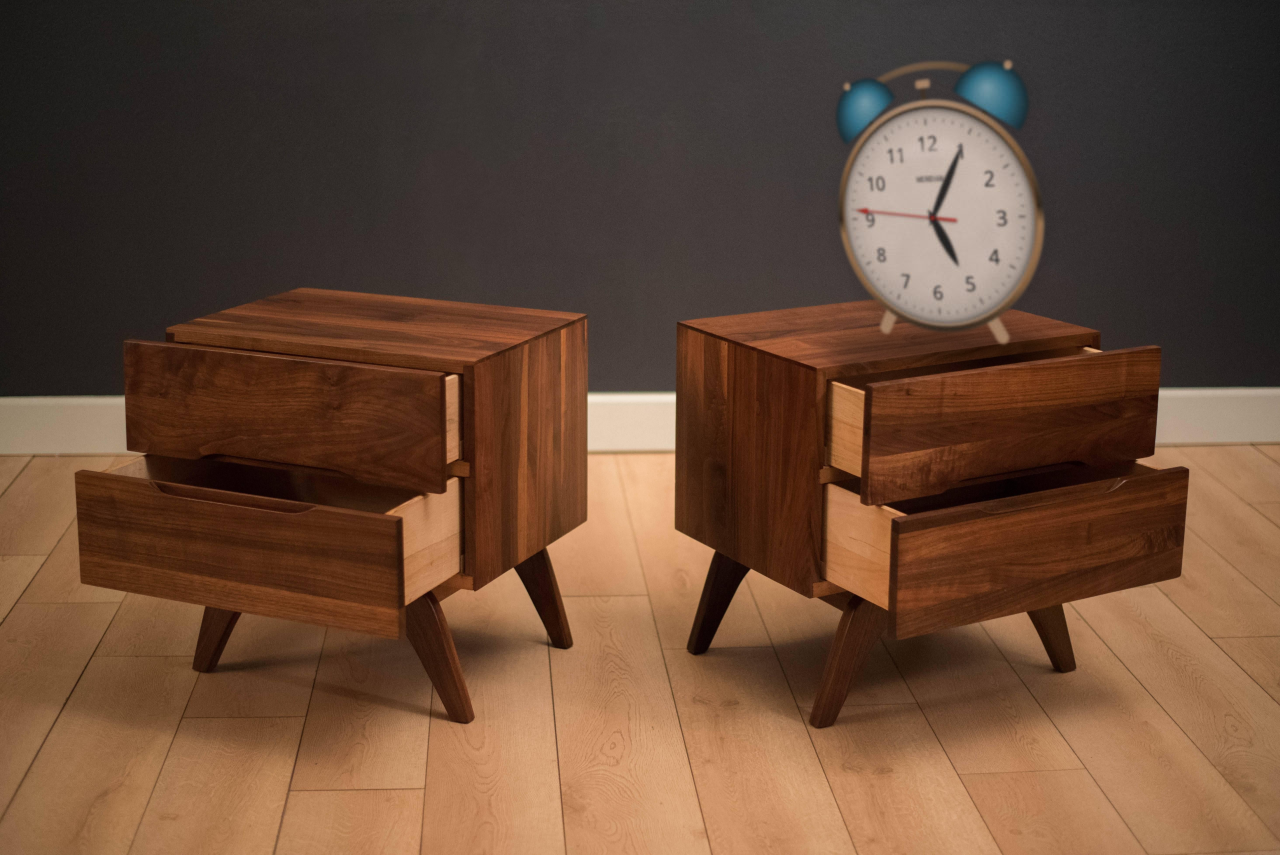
5:04:46
